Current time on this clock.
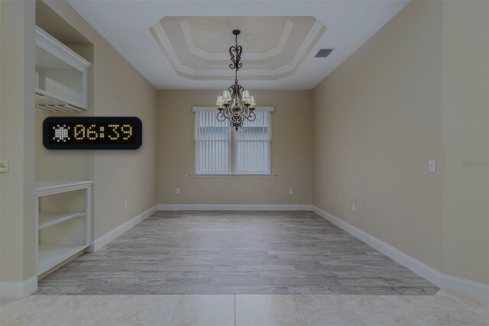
6:39
